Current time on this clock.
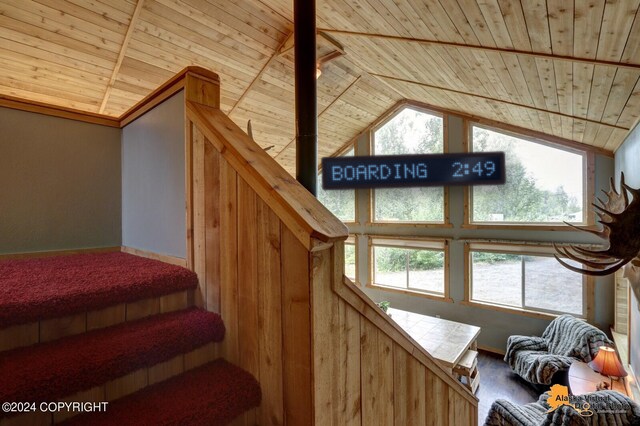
2:49
